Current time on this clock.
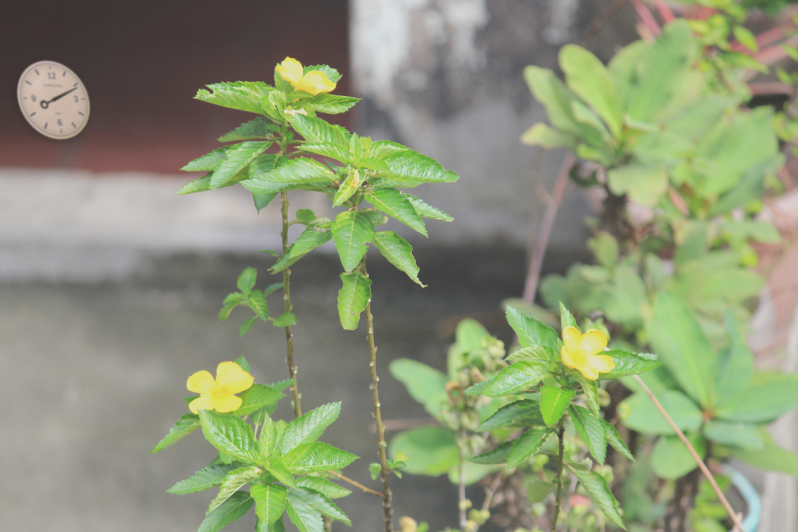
8:11
